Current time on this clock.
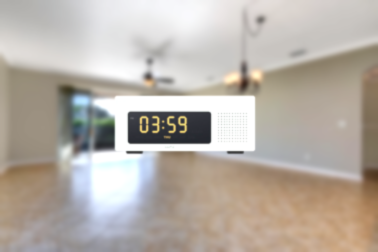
3:59
